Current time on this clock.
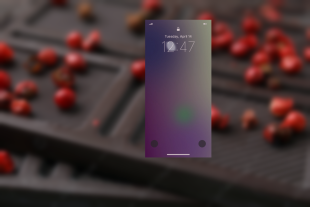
12:47
